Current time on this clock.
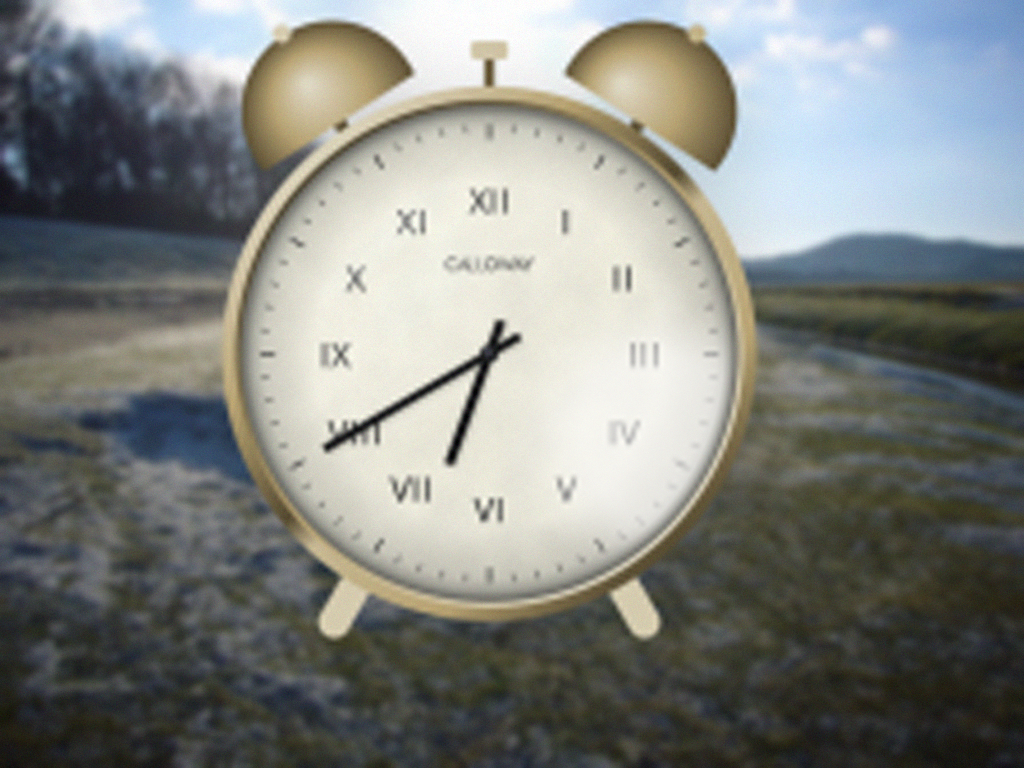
6:40
